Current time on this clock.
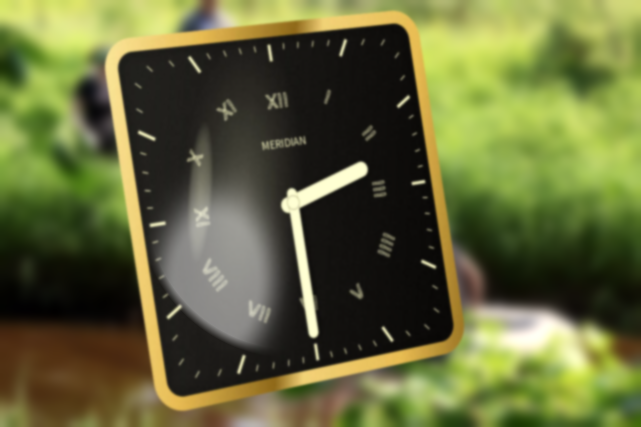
2:30
